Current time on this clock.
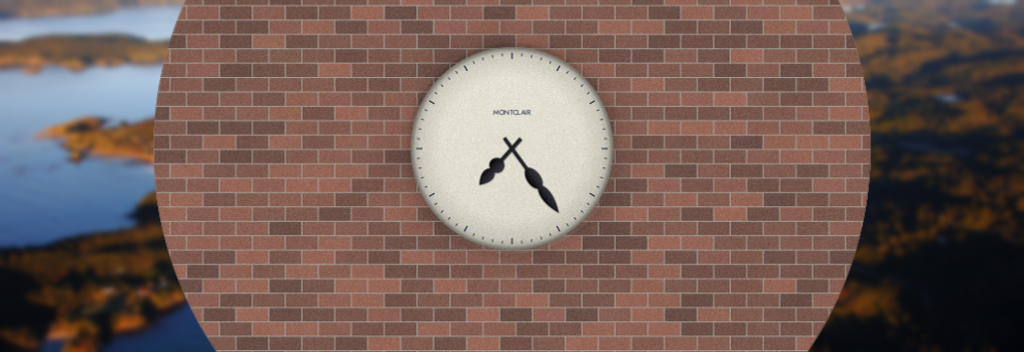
7:24
